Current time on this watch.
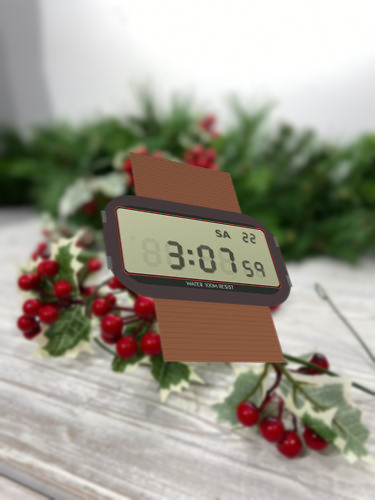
3:07:59
